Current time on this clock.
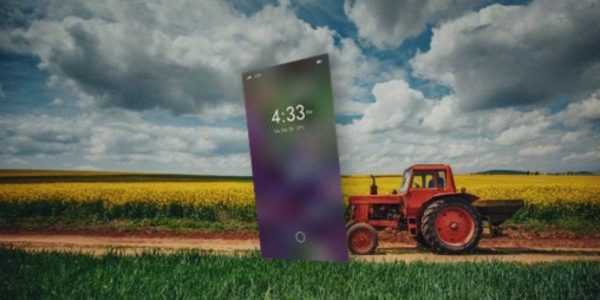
4:33
